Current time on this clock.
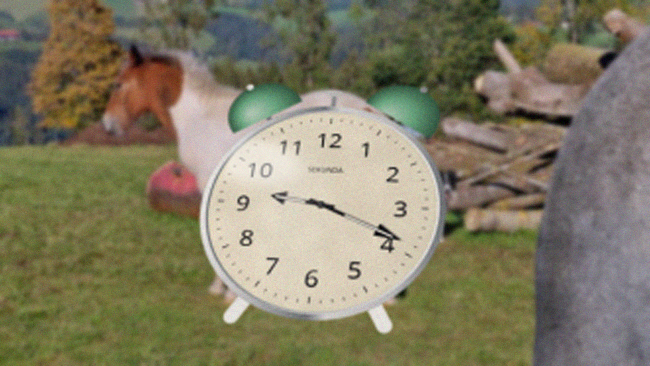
9:19
